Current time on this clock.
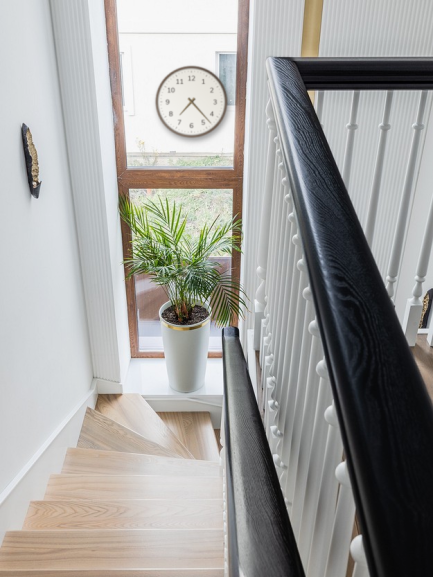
7:23
